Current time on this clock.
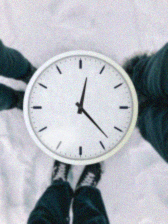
12:23
